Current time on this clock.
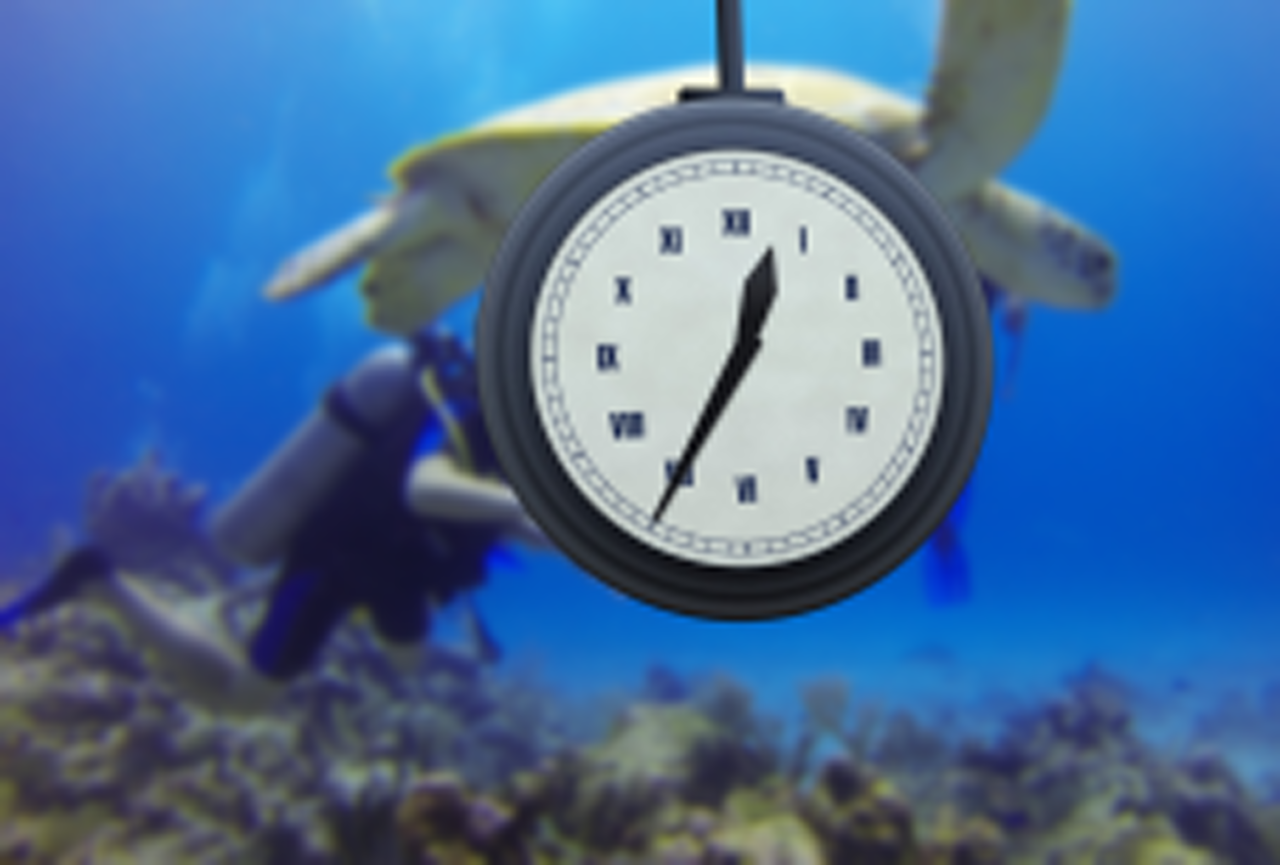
12:35
